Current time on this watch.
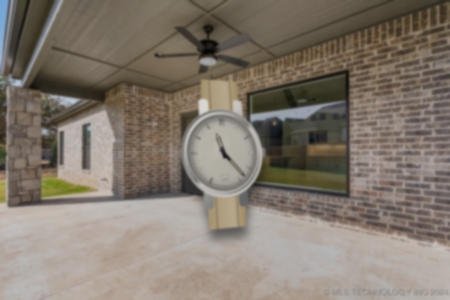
11:23
